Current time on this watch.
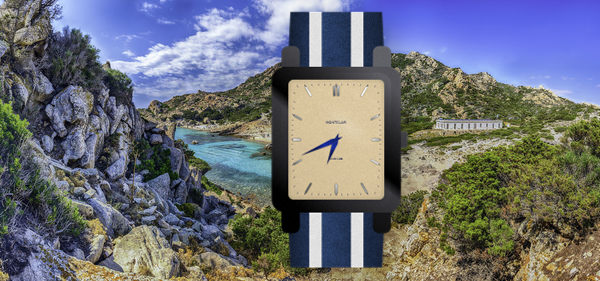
6:41
